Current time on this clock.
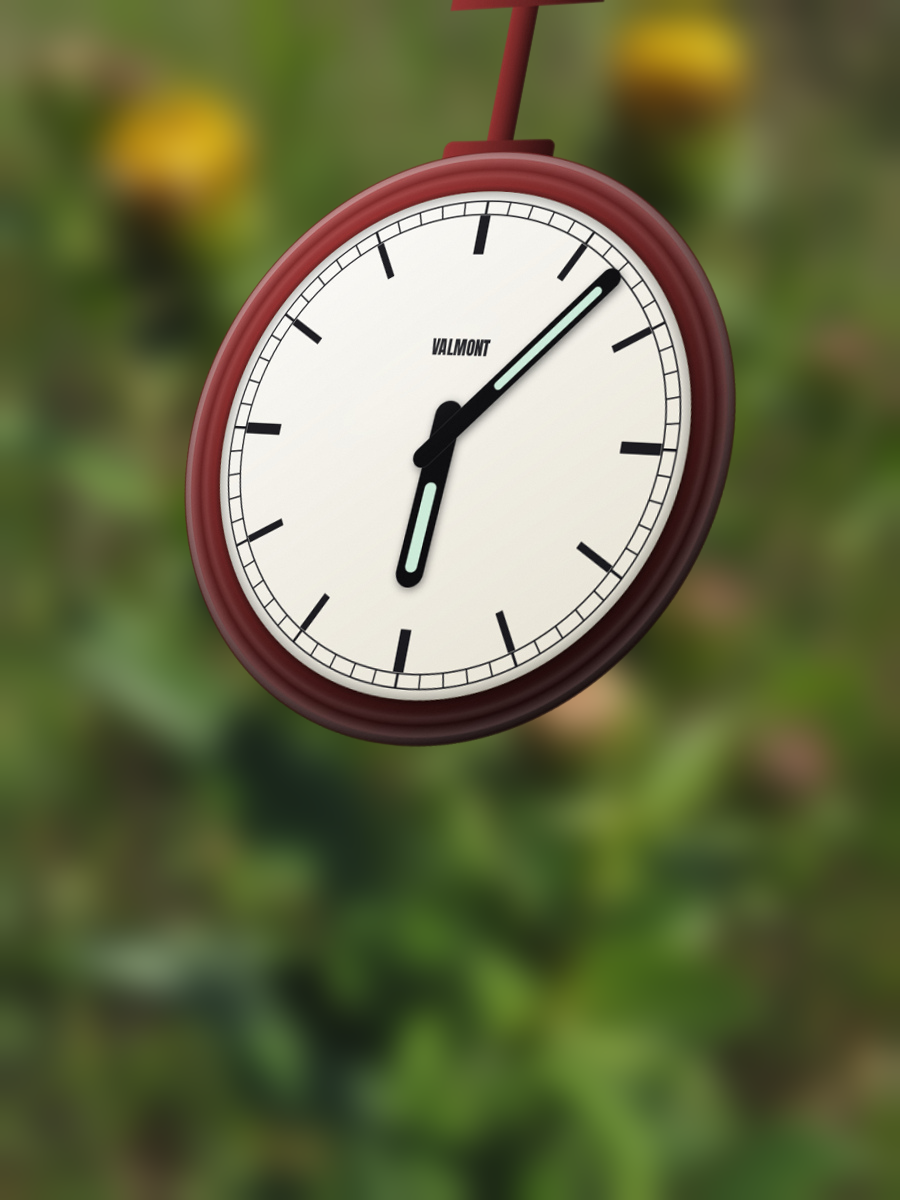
6:07
